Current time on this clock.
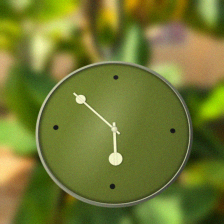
5:52
